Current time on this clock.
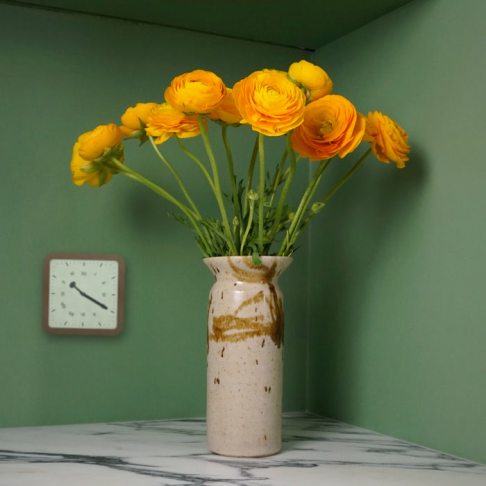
10:20
